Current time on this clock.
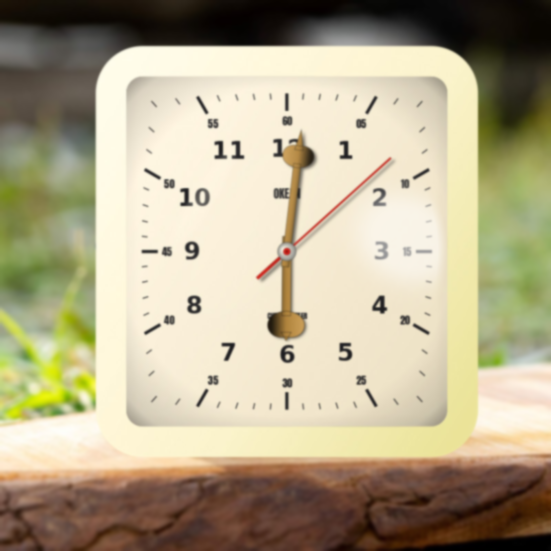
6:01:08
